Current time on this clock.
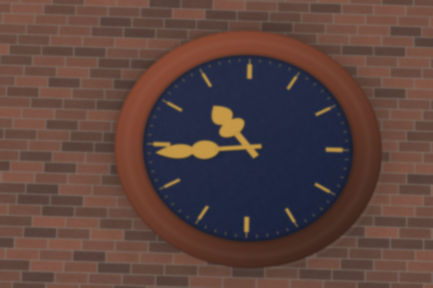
10:44
